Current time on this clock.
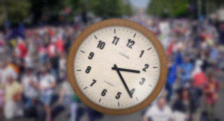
2:21
